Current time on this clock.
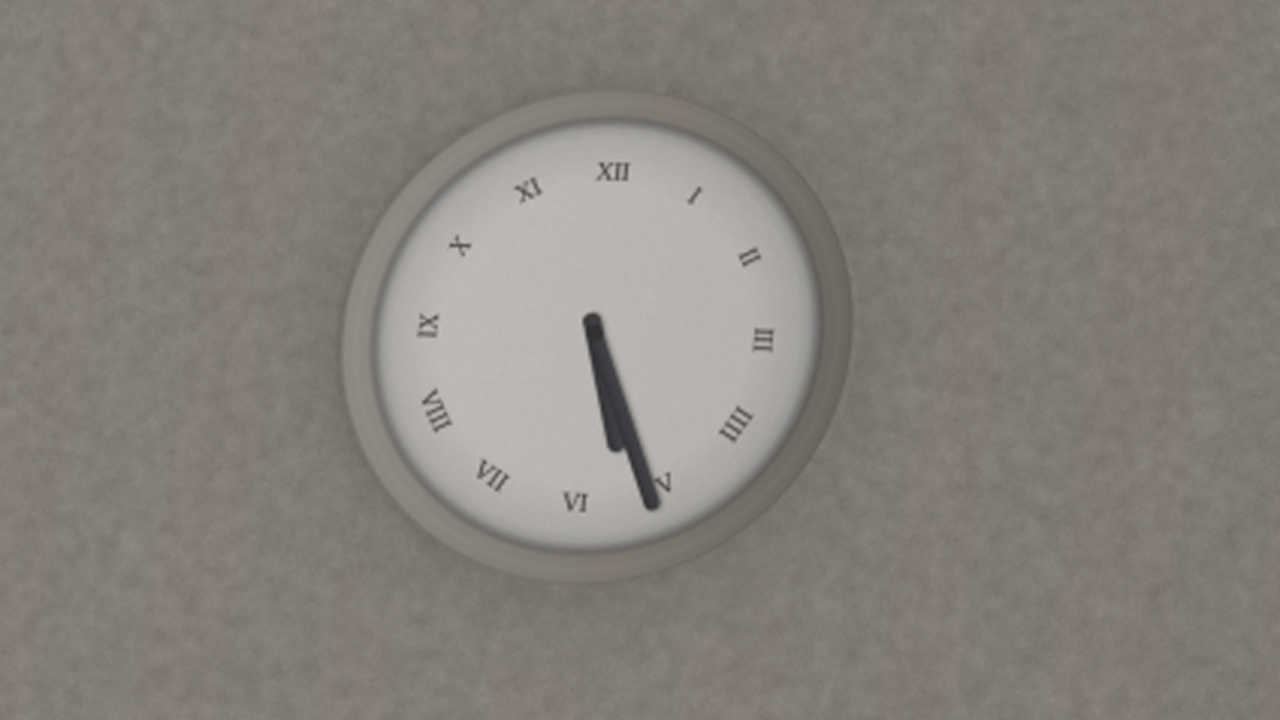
5:26
